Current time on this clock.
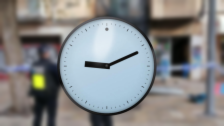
9:11
